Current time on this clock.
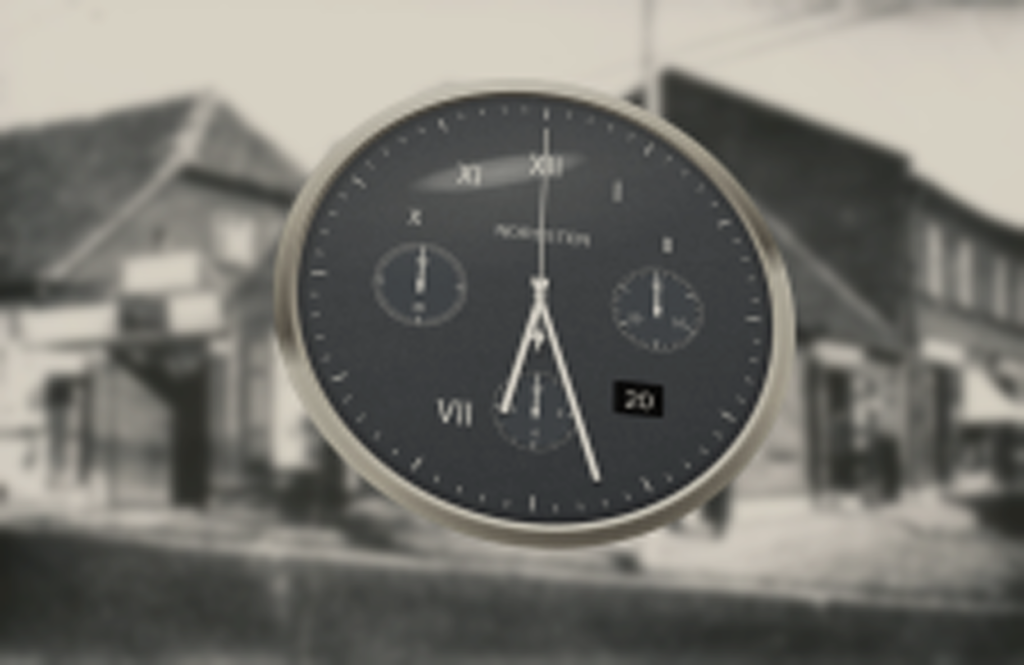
6:27
